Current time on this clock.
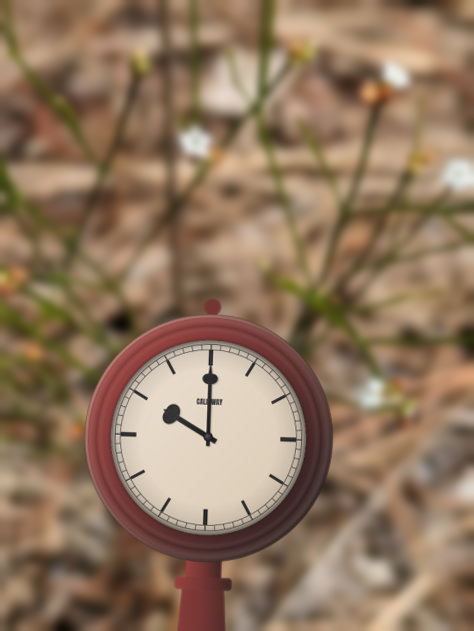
10:00
